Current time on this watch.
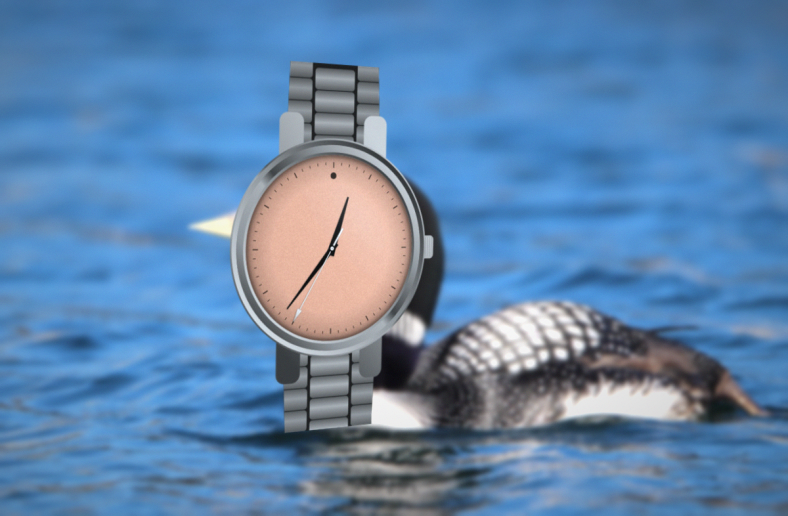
12:36:35
